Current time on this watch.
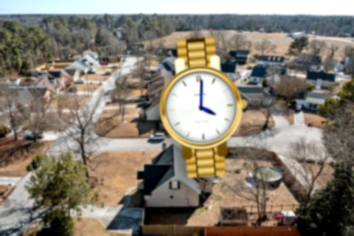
4:01
